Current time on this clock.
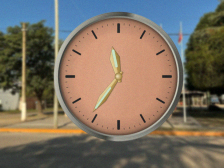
11:36
